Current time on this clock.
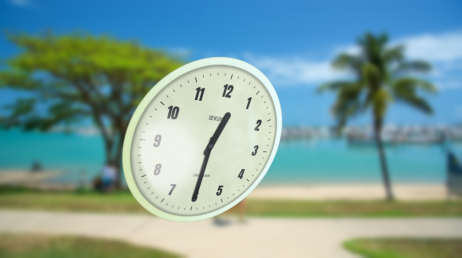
12:30
